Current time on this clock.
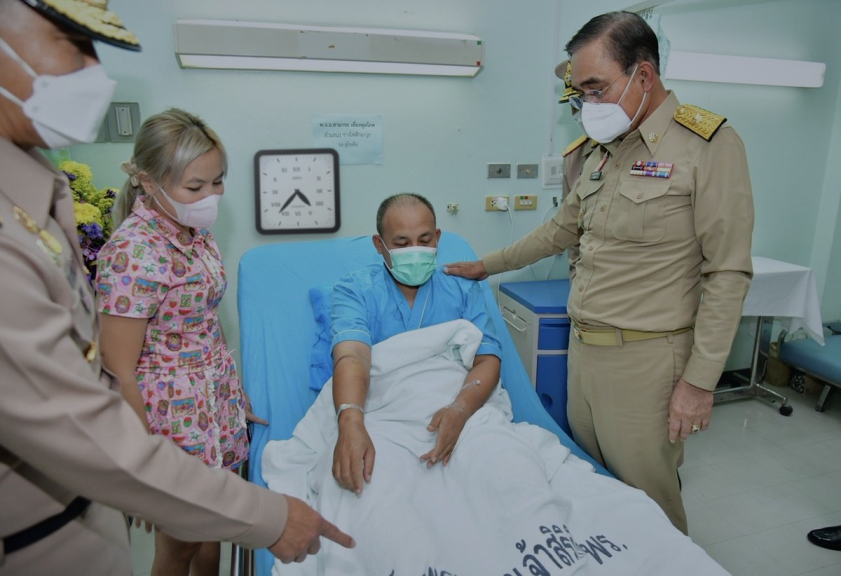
4:37
